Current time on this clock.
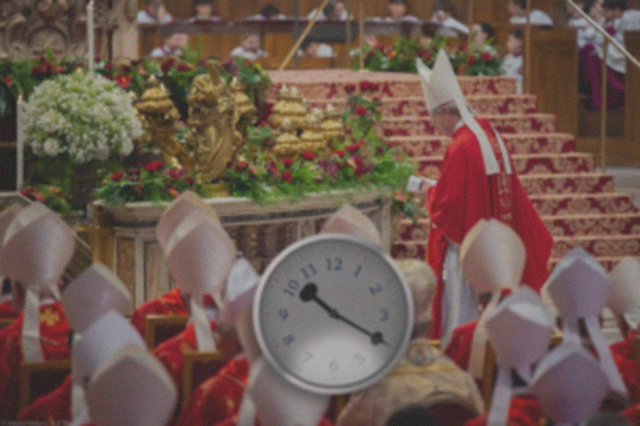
10:20
